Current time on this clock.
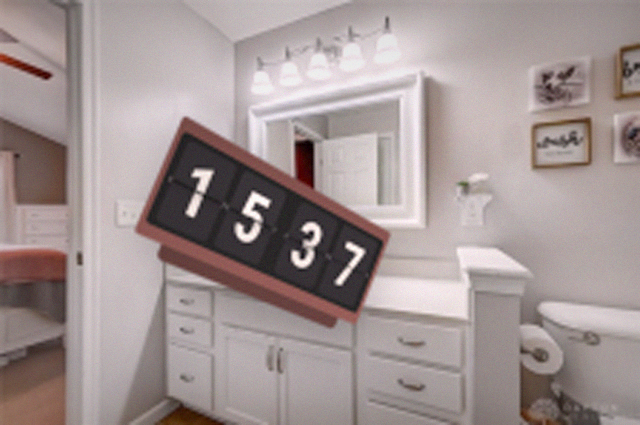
15:37
